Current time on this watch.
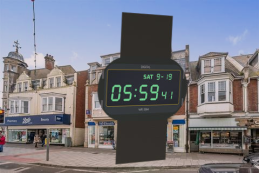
5:59:41
